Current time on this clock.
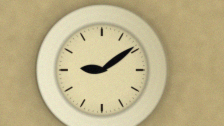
9:09
